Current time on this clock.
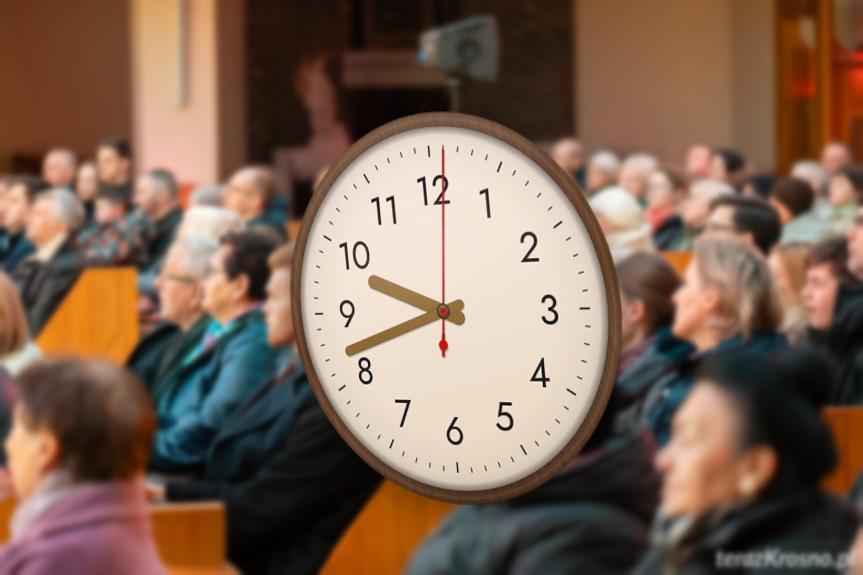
9:42:01
